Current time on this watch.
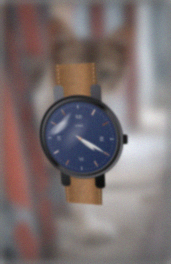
4:20
